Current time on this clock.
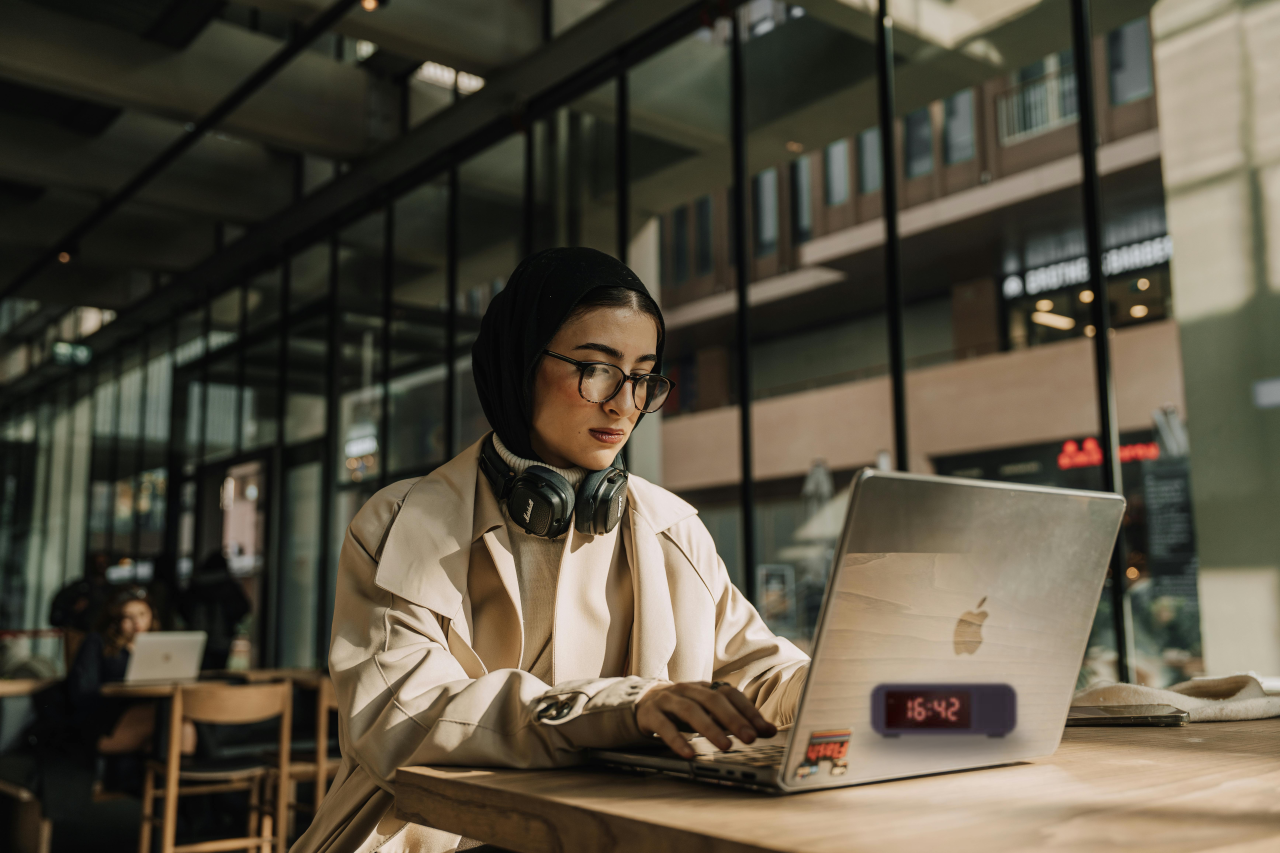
16:42
